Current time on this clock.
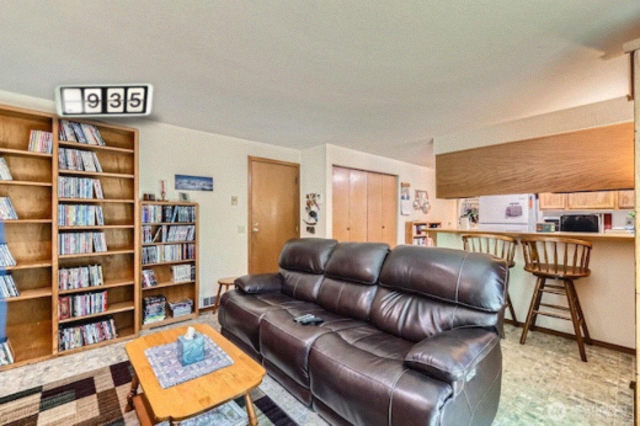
9:35
